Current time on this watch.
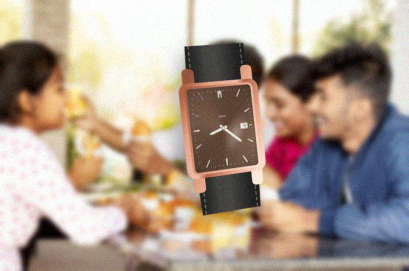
8:22
